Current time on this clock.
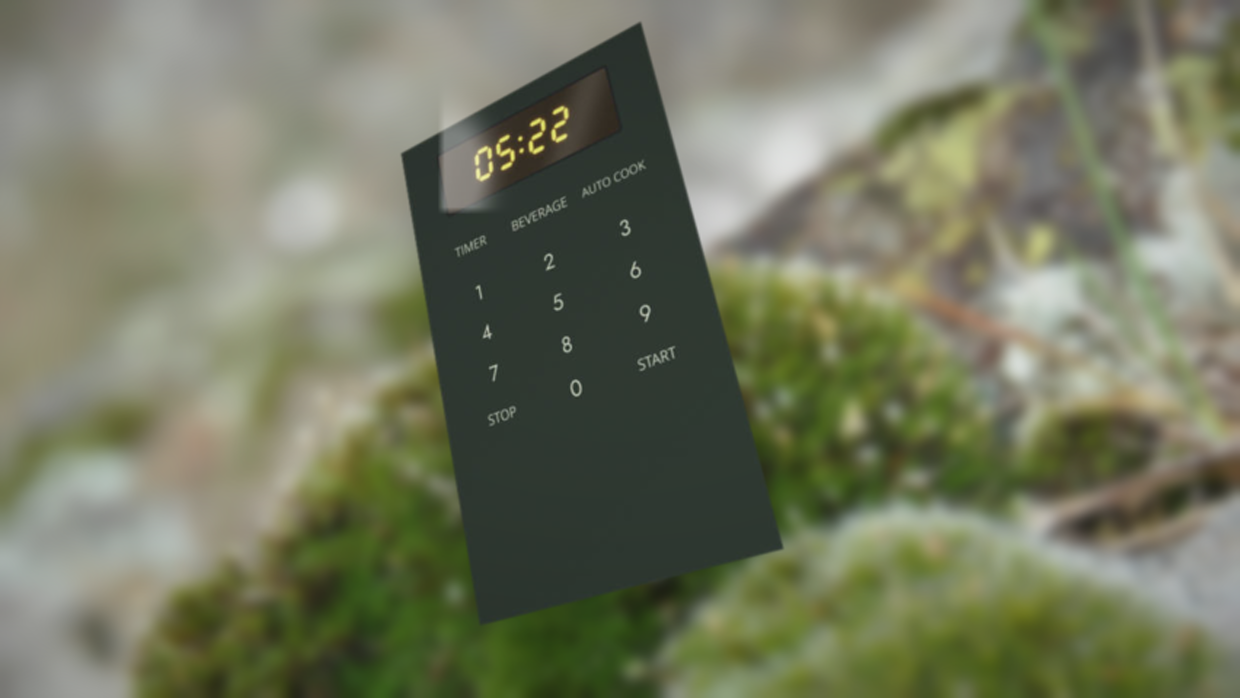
5:22
